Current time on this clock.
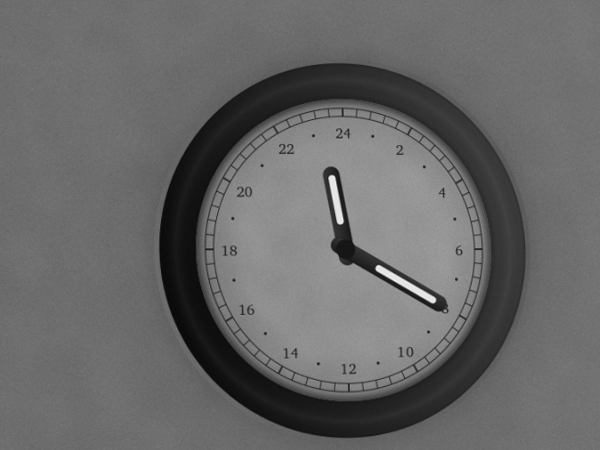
23:20
